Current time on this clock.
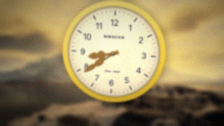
8:39
